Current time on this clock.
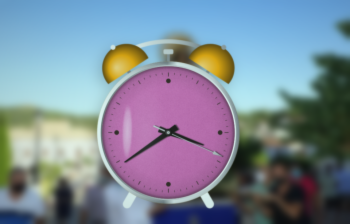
3:39:19
